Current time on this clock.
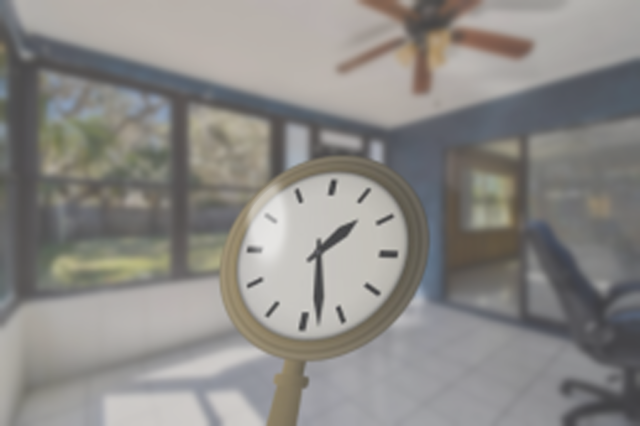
1:28
